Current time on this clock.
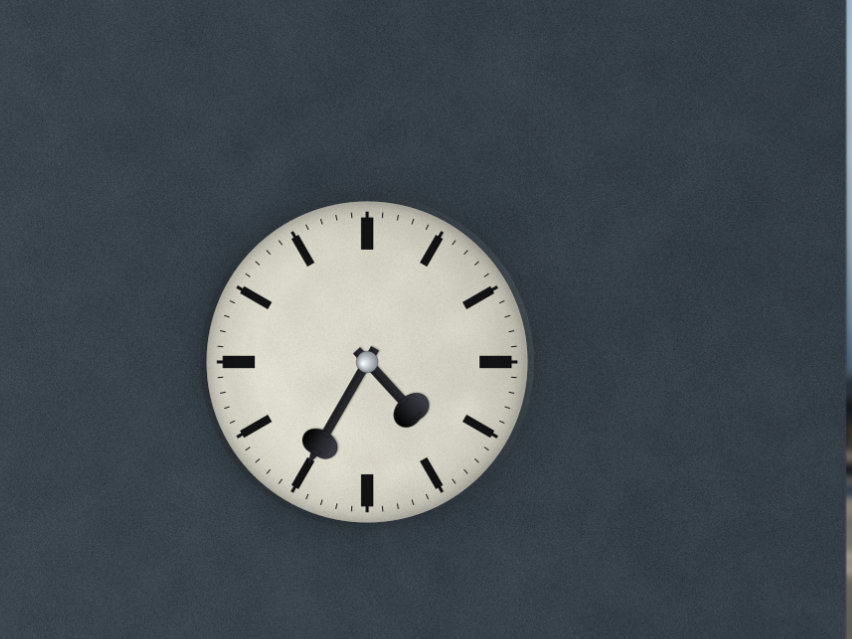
4:35
